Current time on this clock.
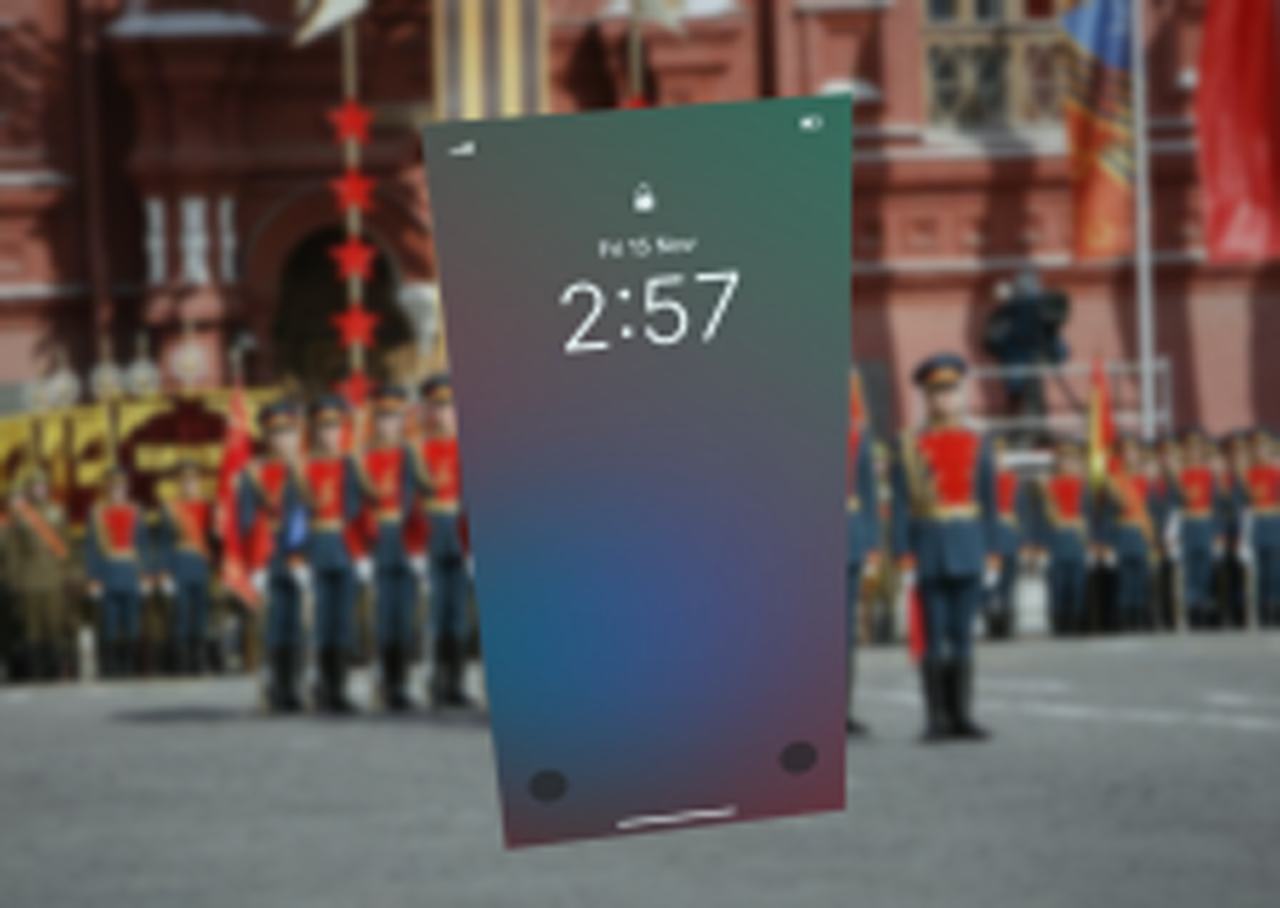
2:57
